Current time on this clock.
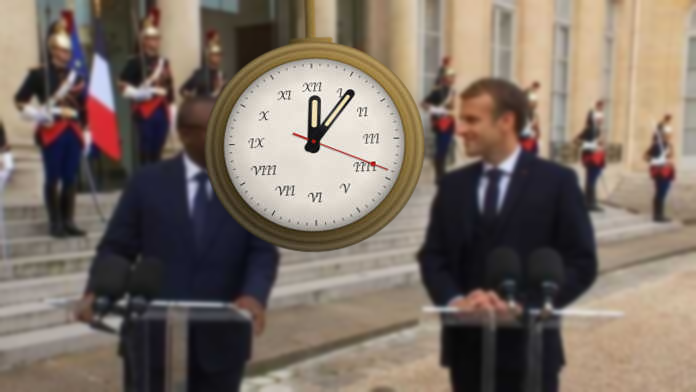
12:06:19
